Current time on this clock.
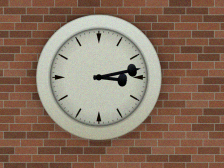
3:13
